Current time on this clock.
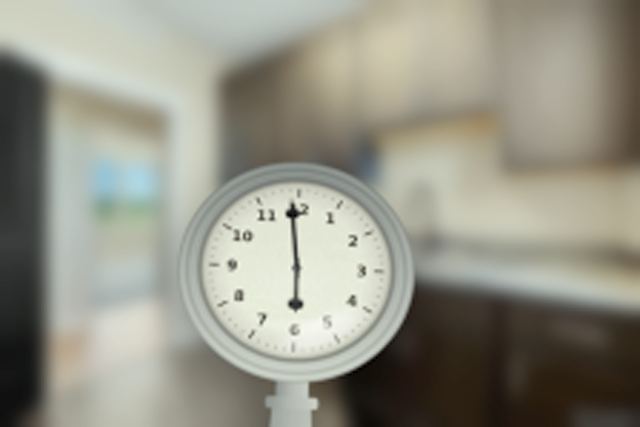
5:59
